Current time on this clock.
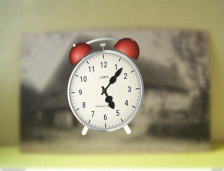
5:07
